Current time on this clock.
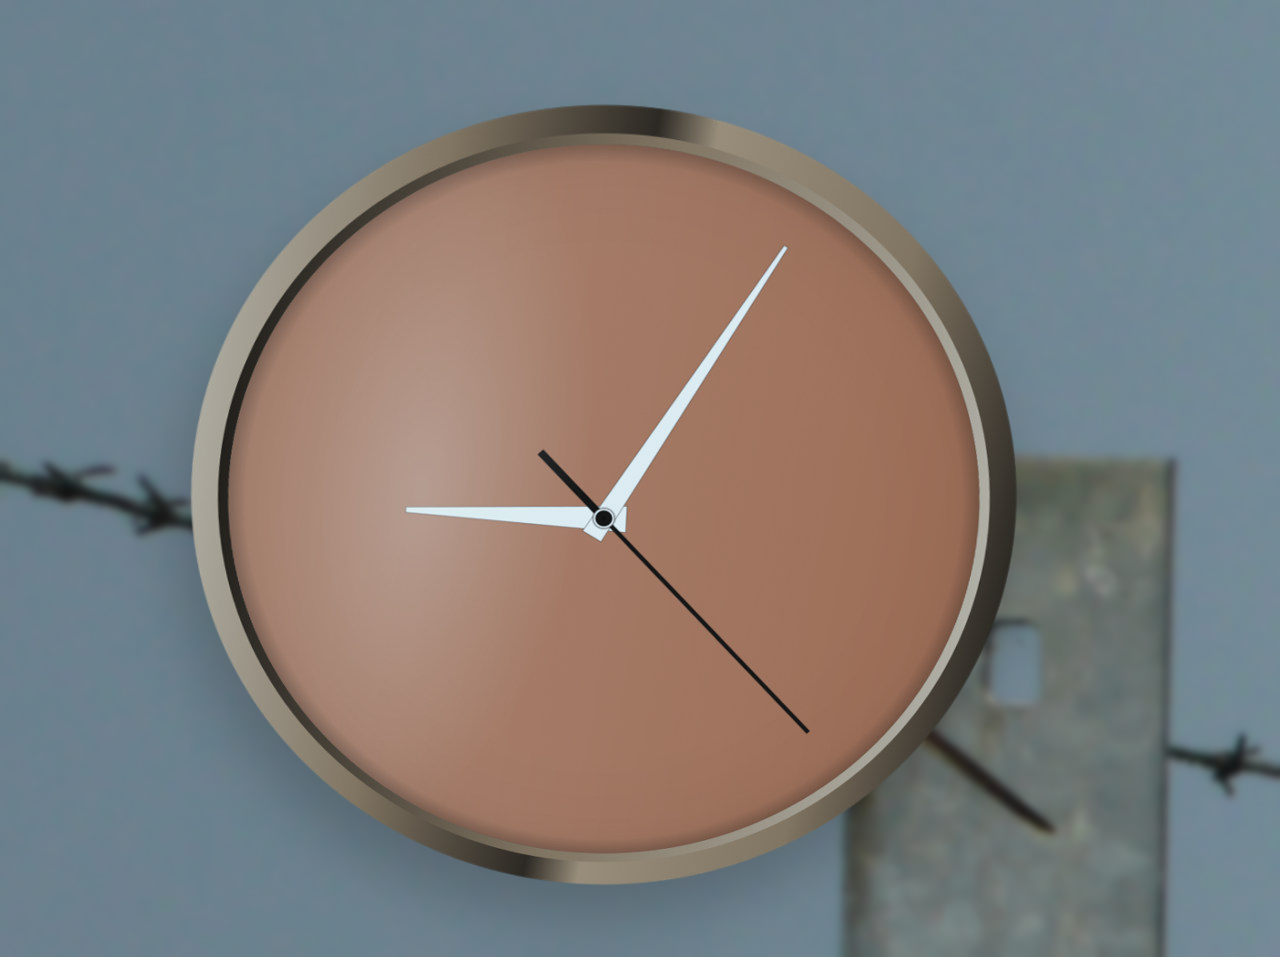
9:05:23
